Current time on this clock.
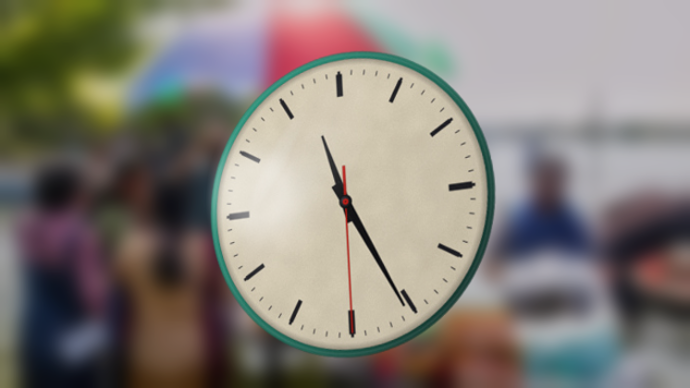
11:25:30
